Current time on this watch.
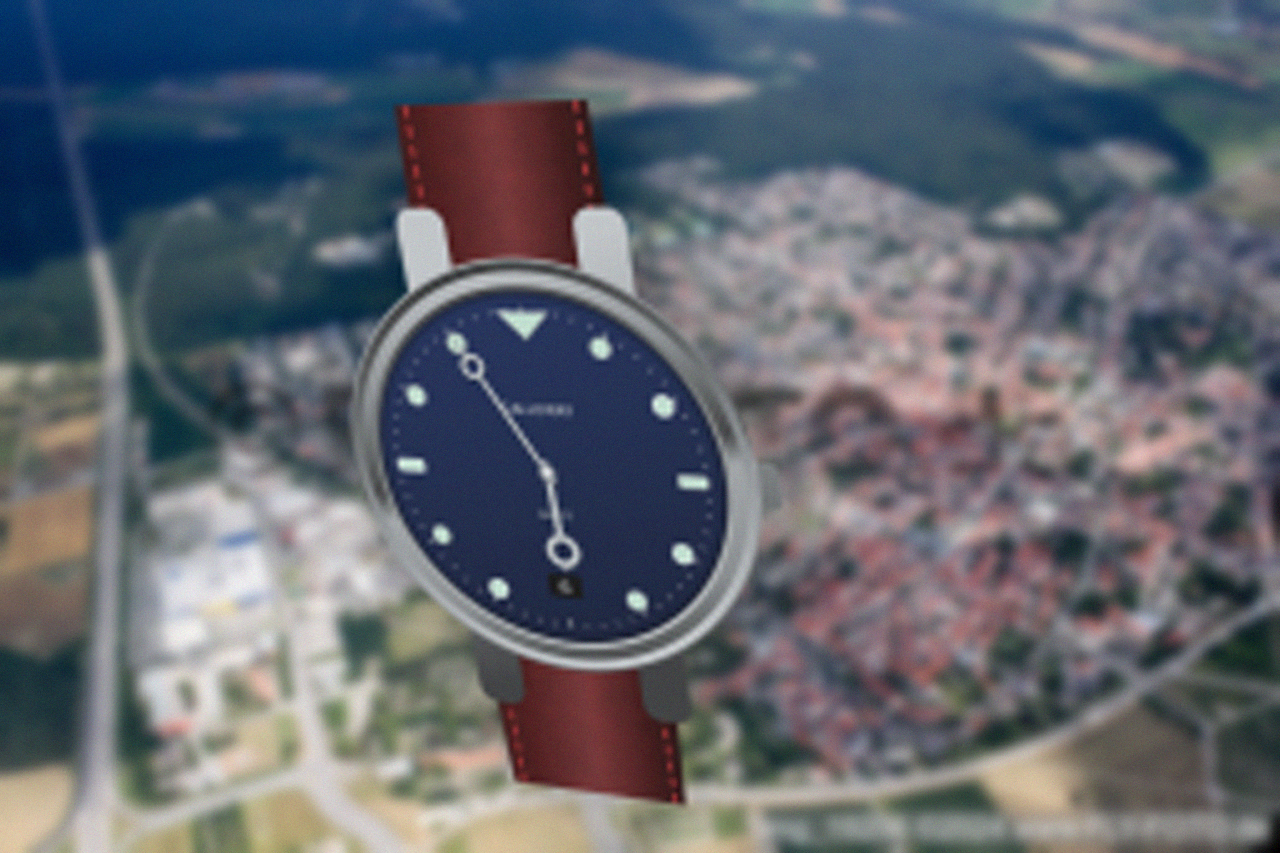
5:55
